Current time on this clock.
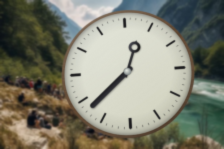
12:38
